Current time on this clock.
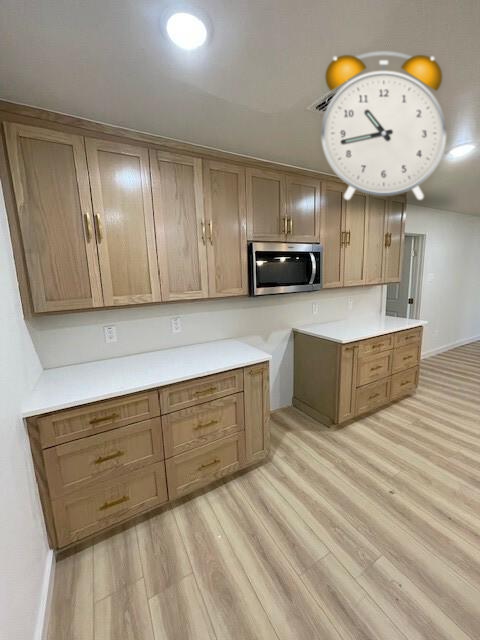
10:43
